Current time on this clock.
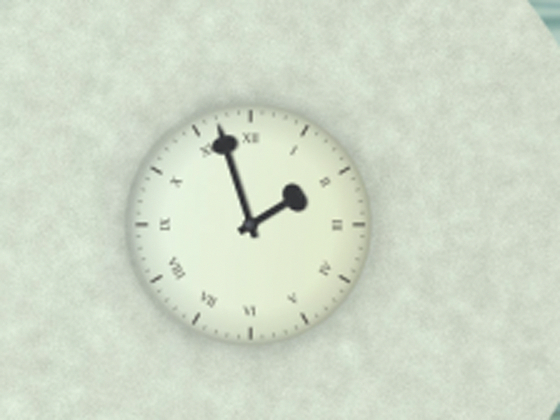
1:57
